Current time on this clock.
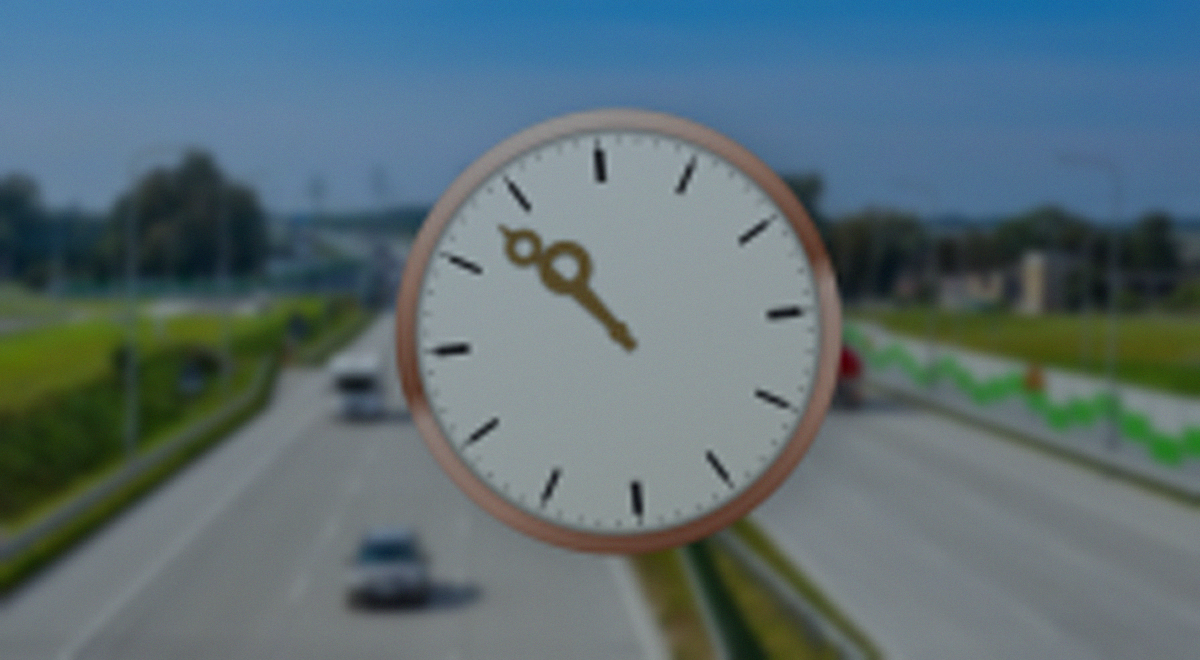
10:53
